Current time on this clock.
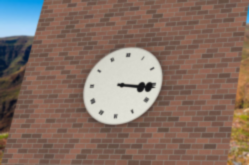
3:16
